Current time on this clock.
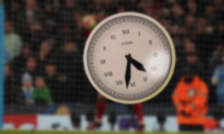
4:32
